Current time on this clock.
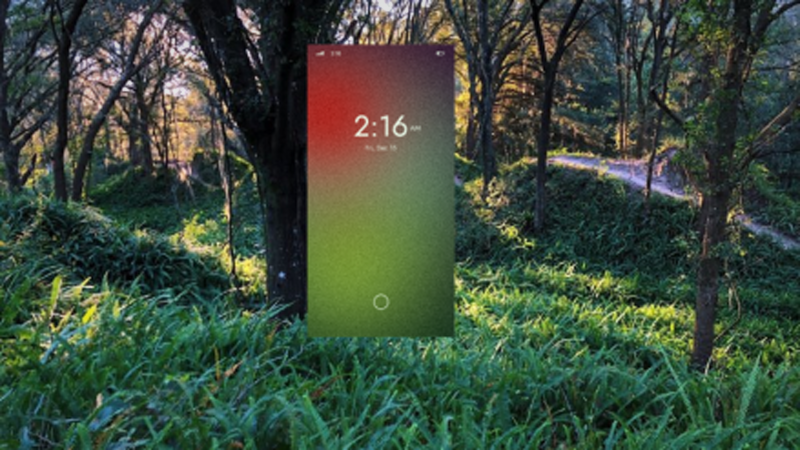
2:16
